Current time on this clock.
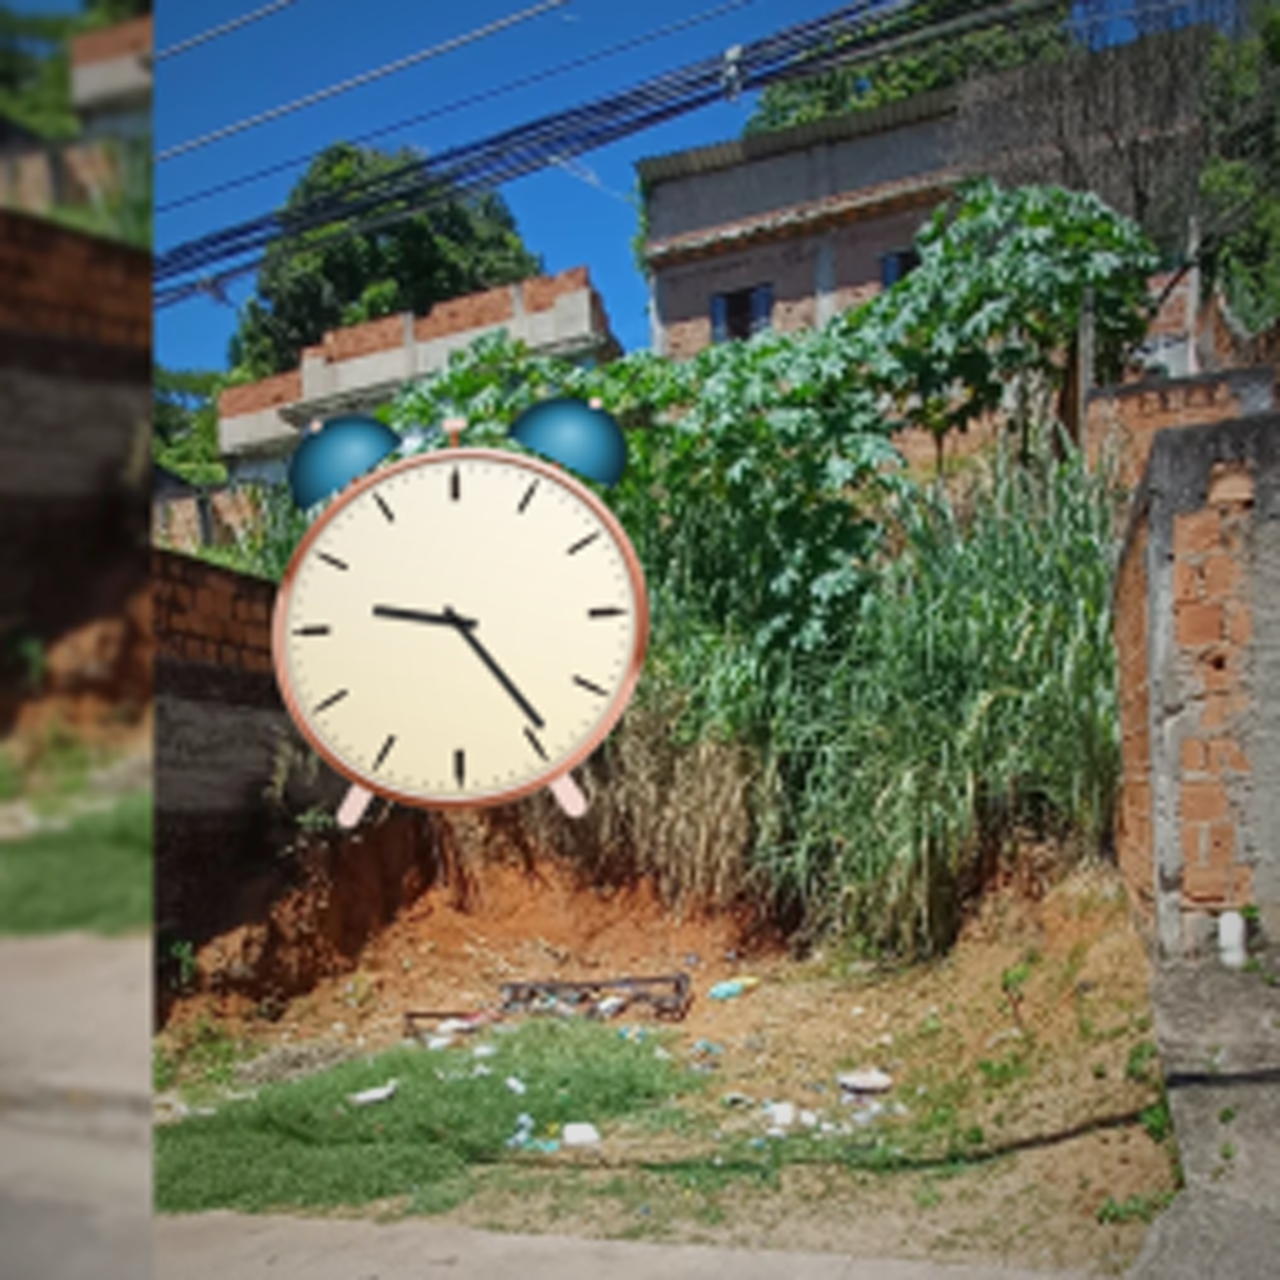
9:24
